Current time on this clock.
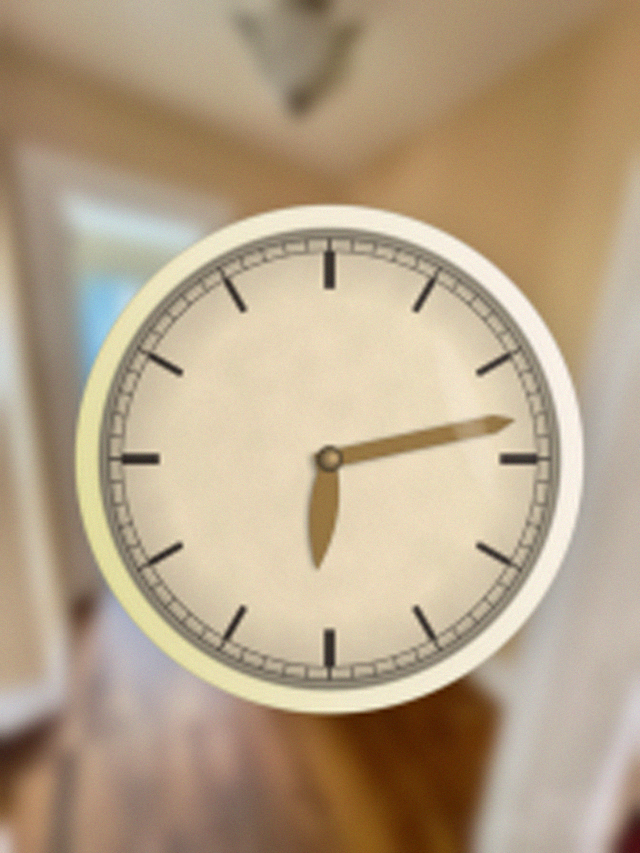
6:13
